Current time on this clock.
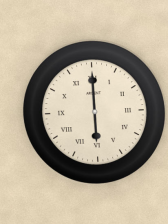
6:00
